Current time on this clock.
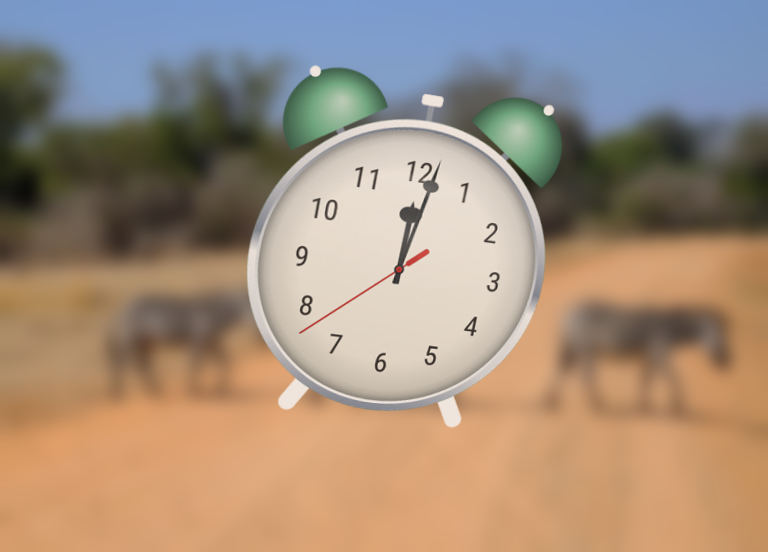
12:01:38
